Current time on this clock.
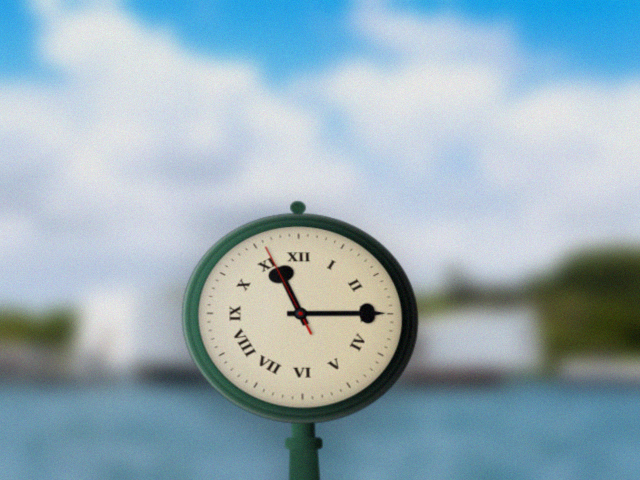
11:14:56
